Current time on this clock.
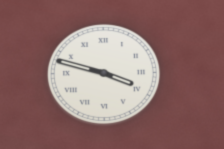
3:48
